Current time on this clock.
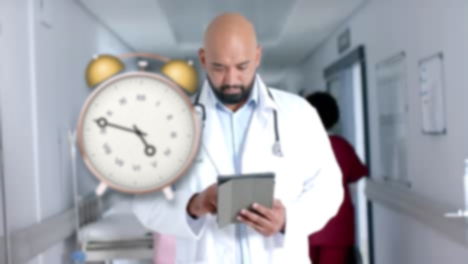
4:47
